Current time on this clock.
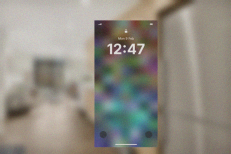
12:47
